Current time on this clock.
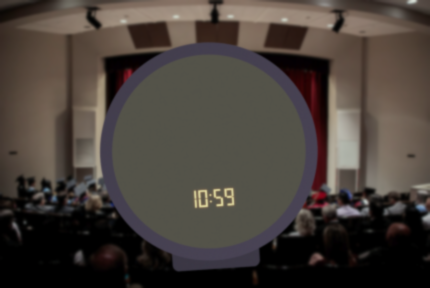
10:59
